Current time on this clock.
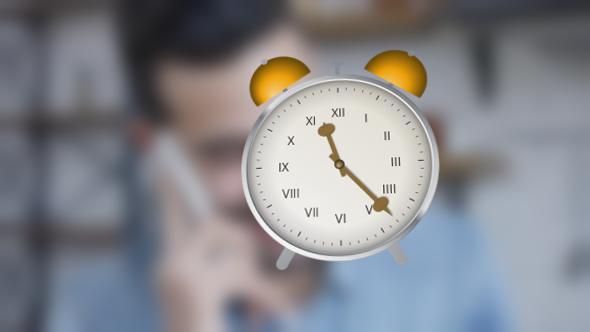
11:23
